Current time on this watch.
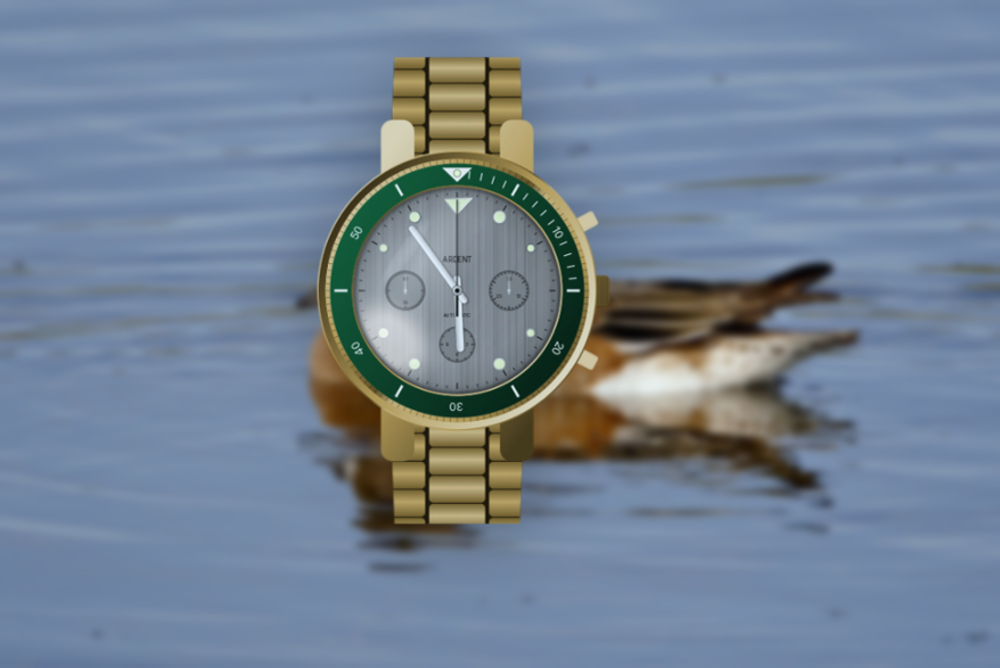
5:54
